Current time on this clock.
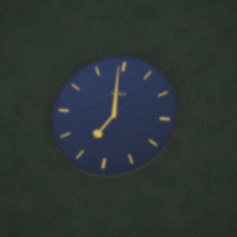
6:59
